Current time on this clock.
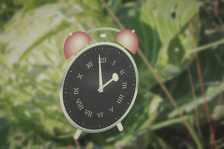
1:59
